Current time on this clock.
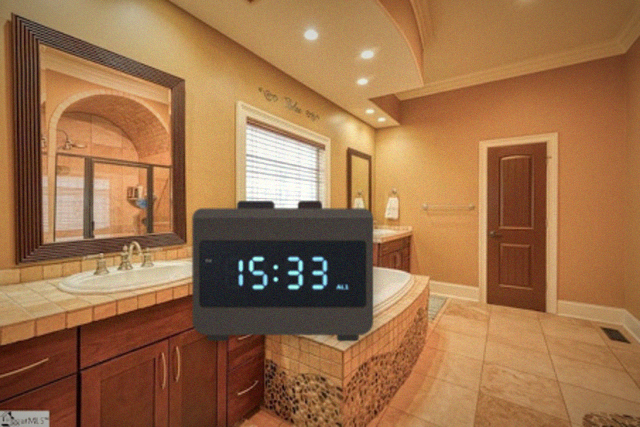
15:33
